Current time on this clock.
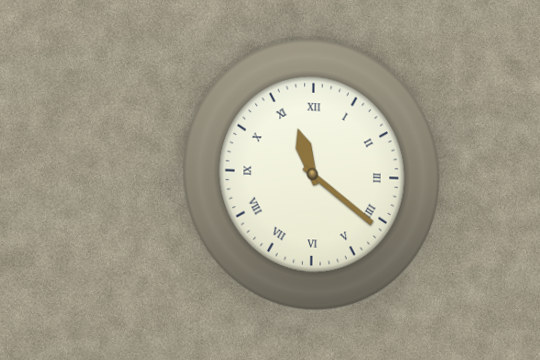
11:21
